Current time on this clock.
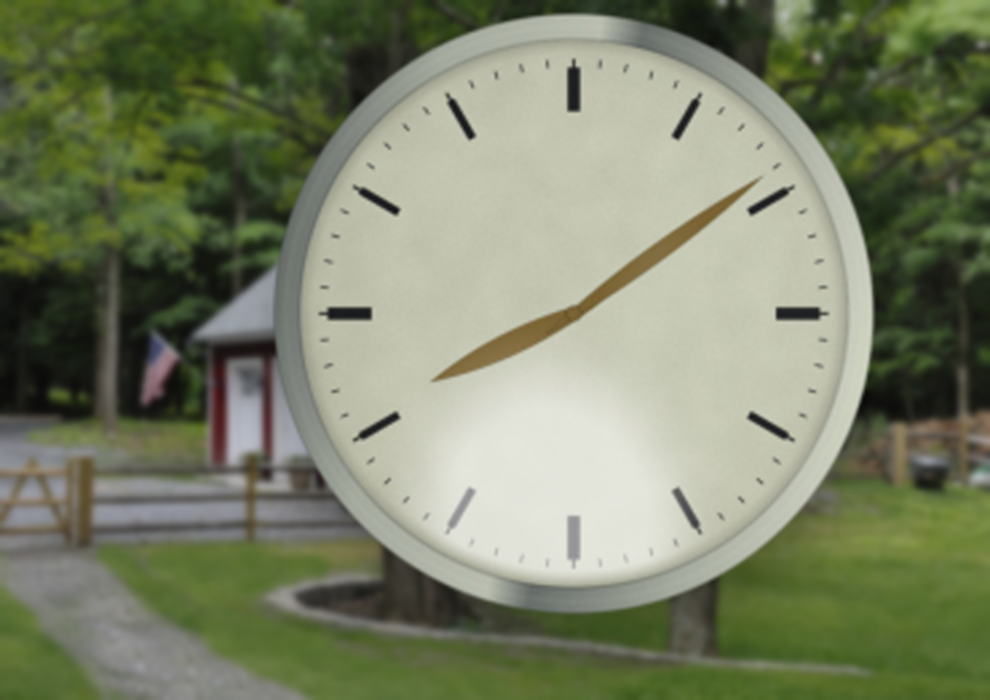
8:09
